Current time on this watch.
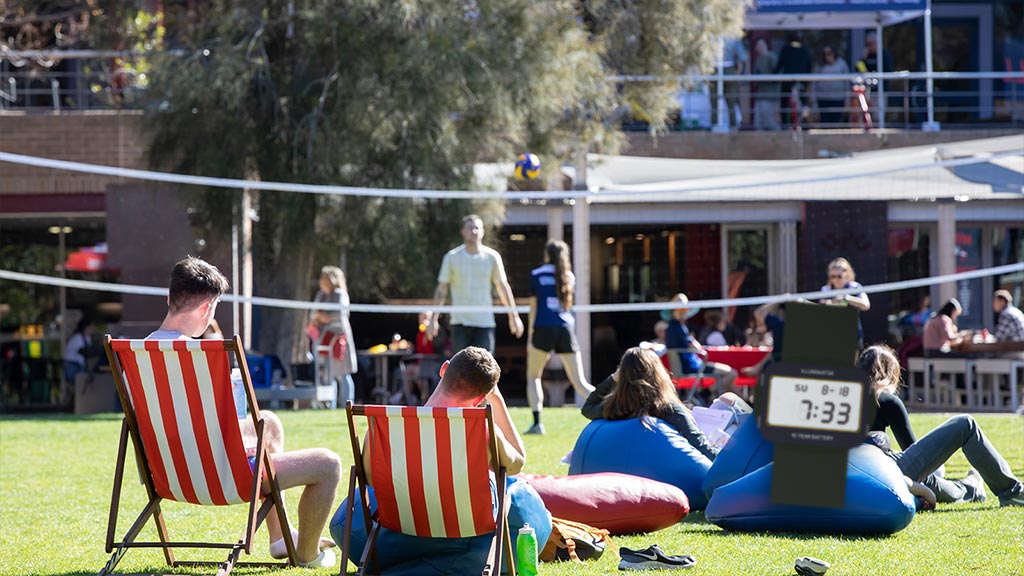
7:33
